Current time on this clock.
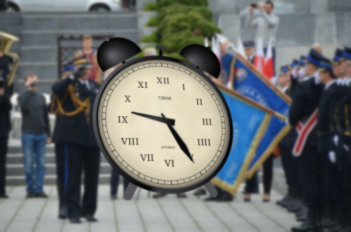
9:25
